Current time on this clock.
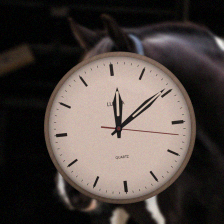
12:09:17
